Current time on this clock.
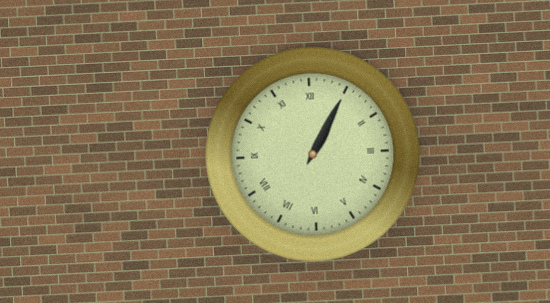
1:05
